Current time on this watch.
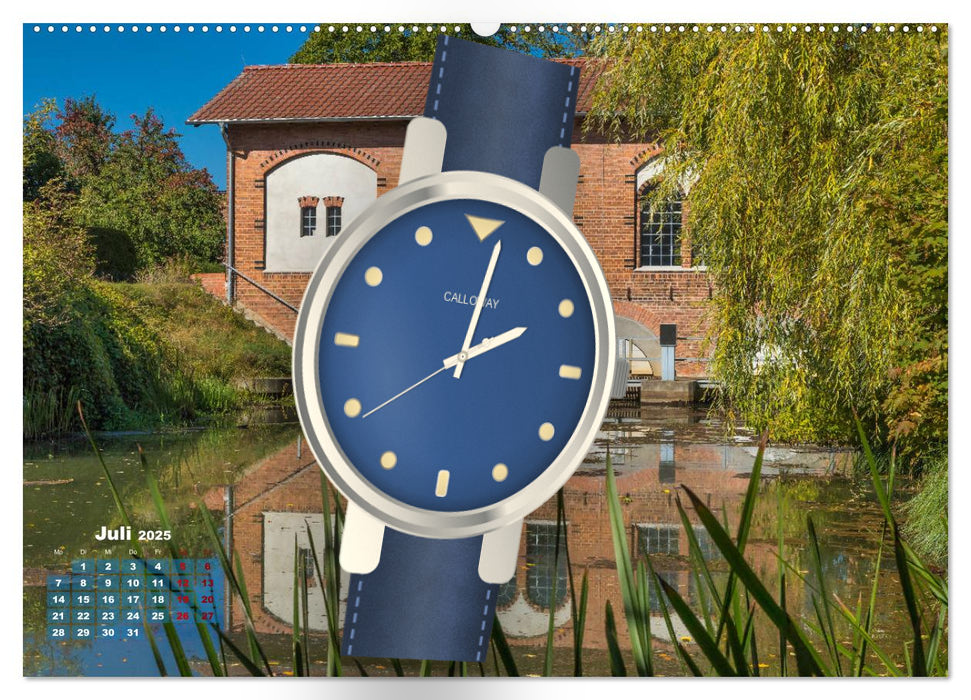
2:01:39
